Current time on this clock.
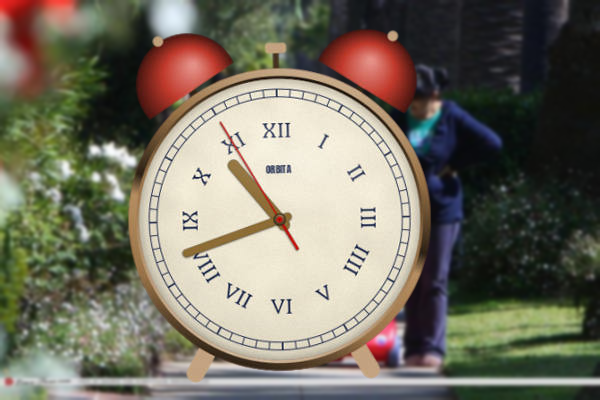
10:41:55
